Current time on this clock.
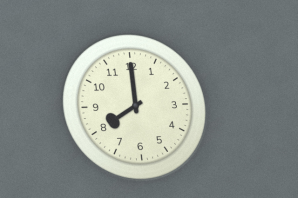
8:00
